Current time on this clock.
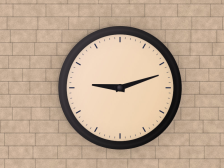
9:12
